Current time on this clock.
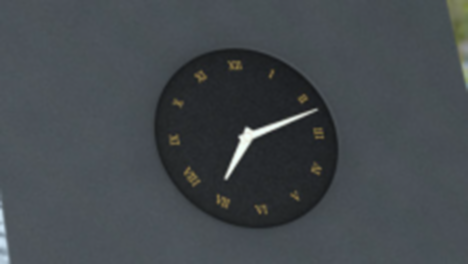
7:12
